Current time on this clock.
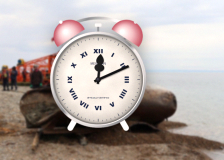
12:11
